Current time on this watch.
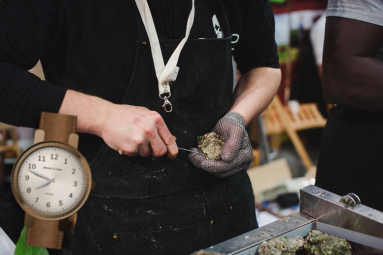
7:48
